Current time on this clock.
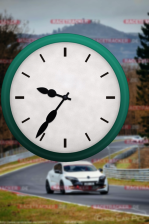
9:36
